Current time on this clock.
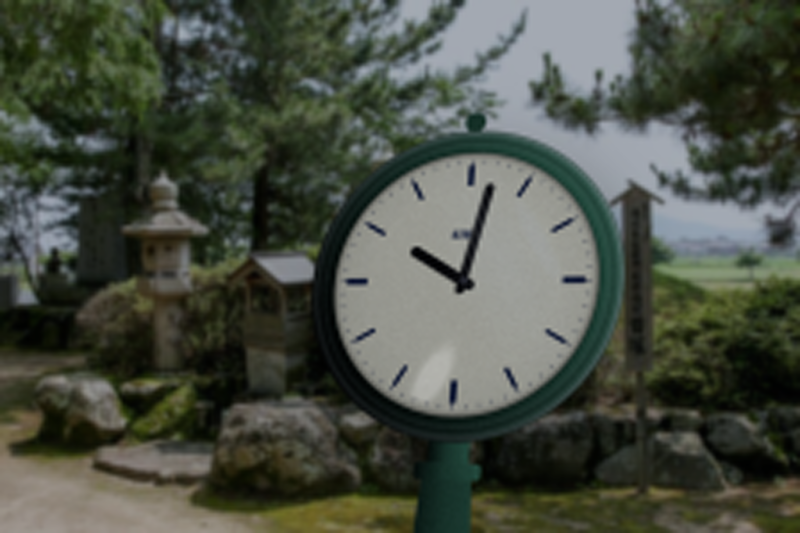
10:02
